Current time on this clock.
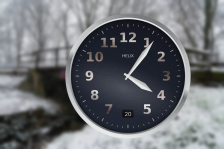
4:06
